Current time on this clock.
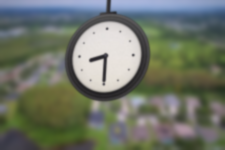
8:30
